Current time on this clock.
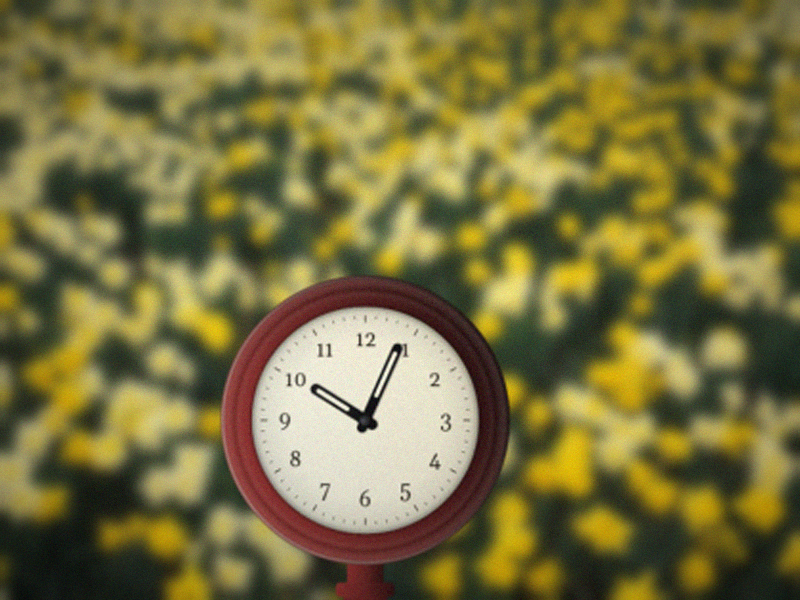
10:04
